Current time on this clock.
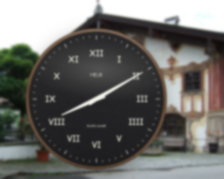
8:10
